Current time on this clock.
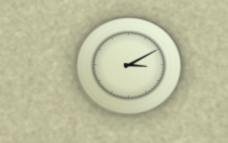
3:10
